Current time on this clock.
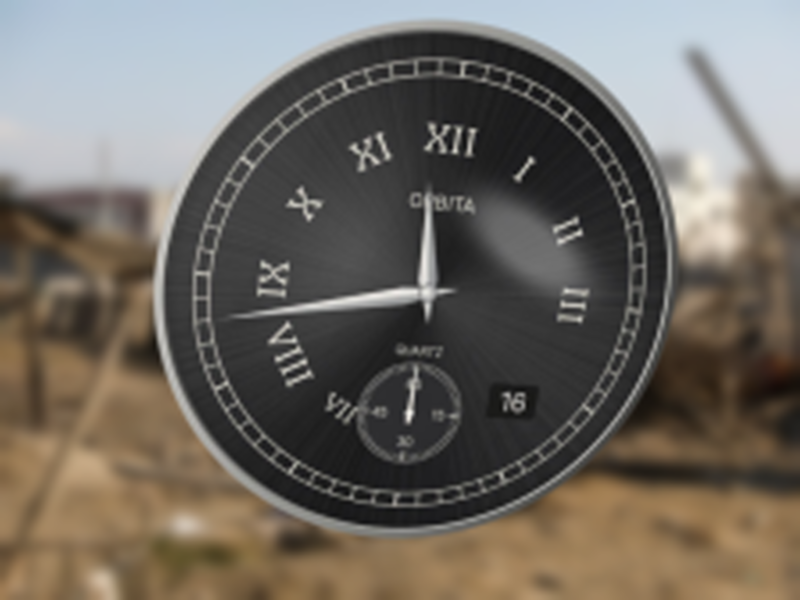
11:43
